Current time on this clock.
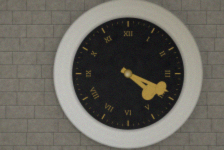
4:19
